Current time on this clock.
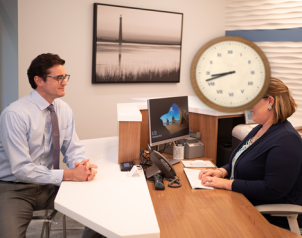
8:42
